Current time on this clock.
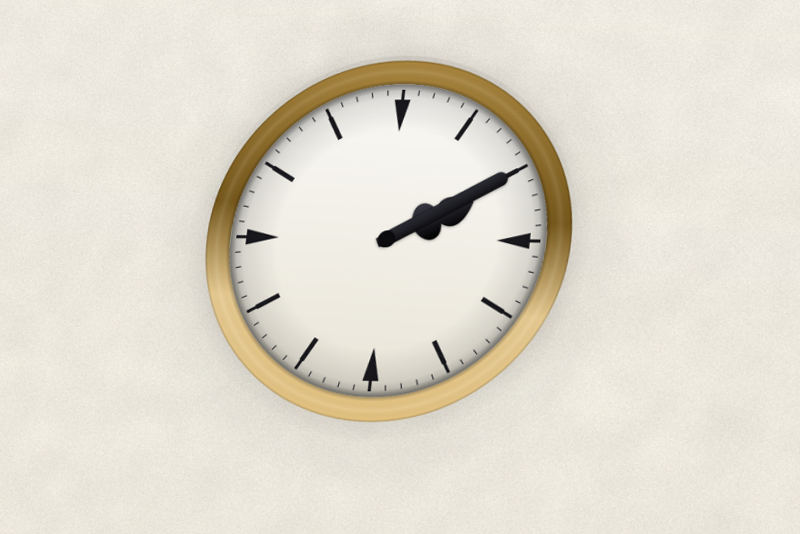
2:10
